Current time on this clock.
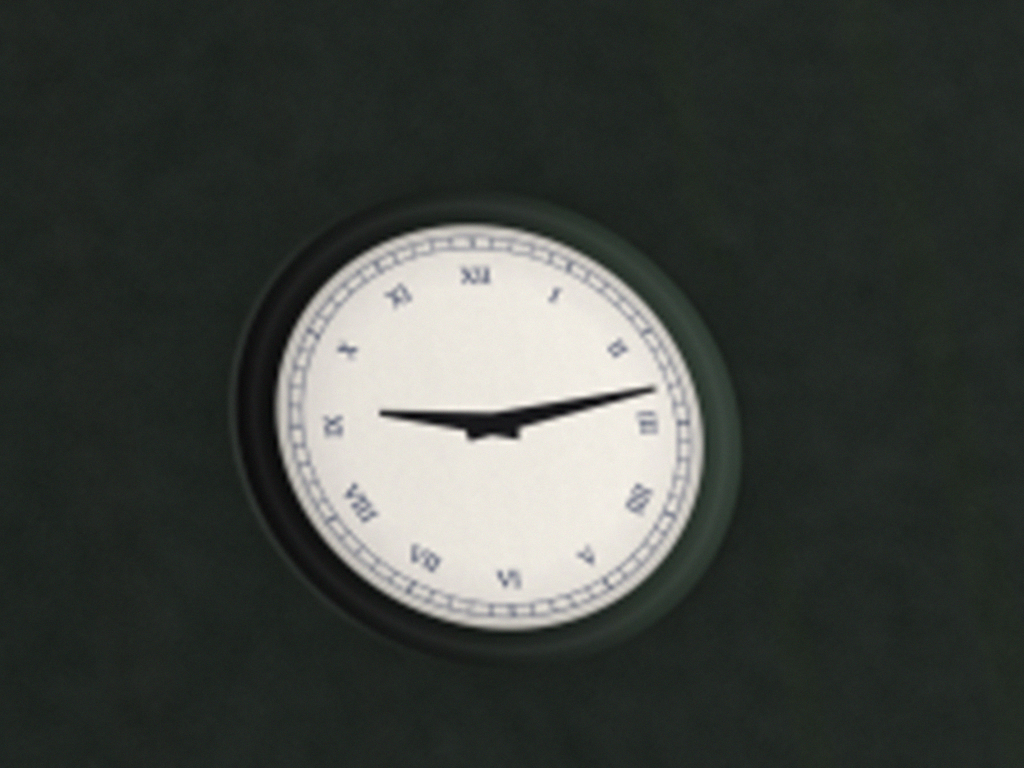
9:13
